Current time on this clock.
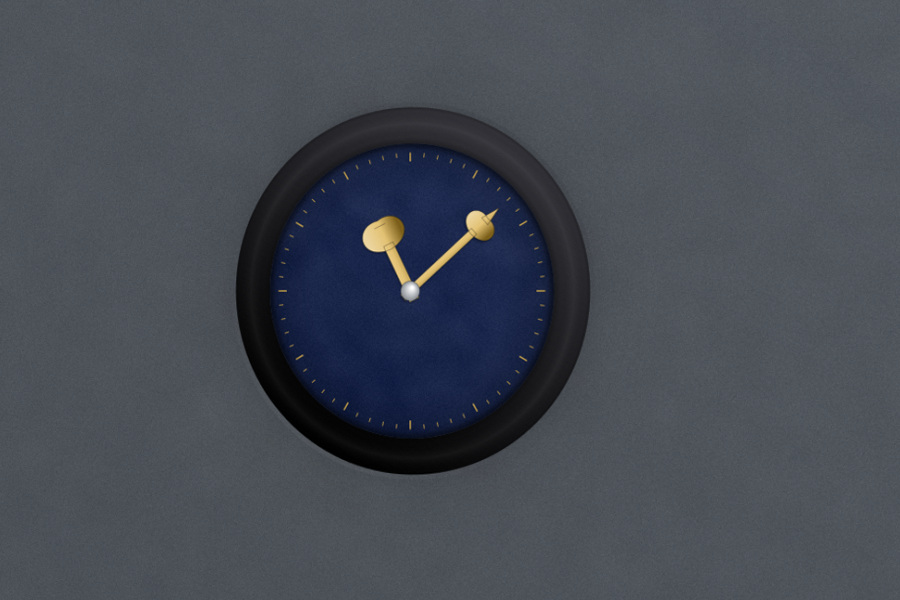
11:08
